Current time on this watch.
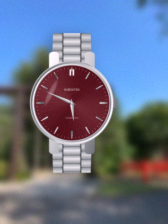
5:49
